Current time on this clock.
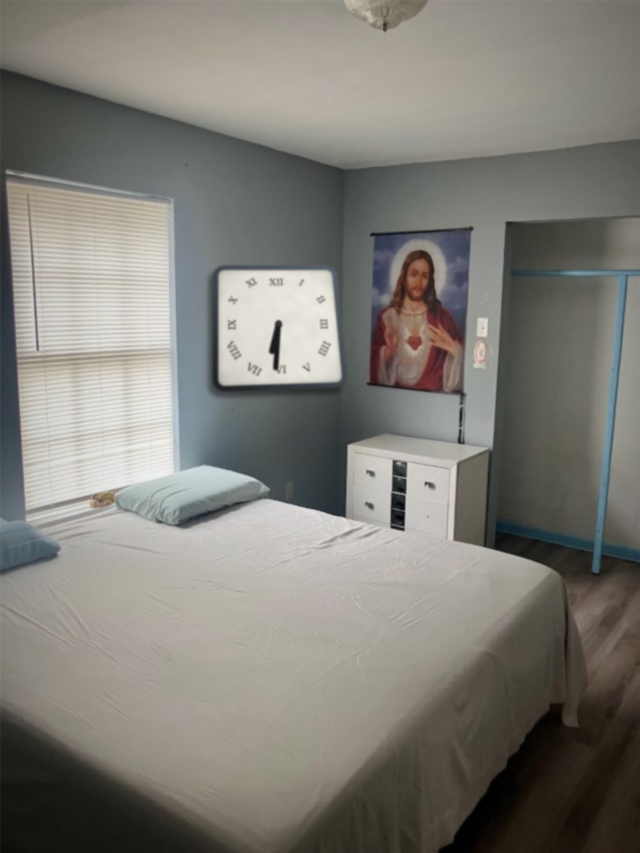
6:31
